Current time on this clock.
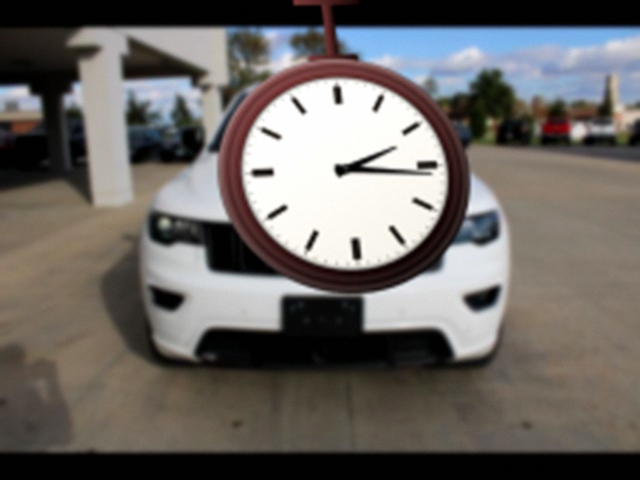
2:16
